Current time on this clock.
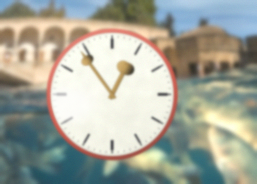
12:54
